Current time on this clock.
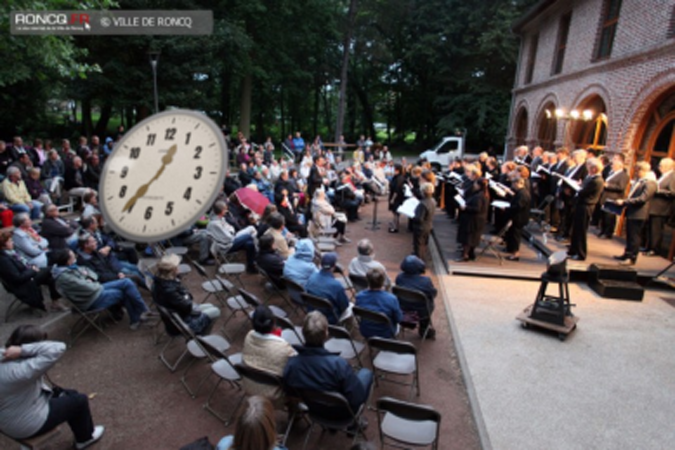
12:36
